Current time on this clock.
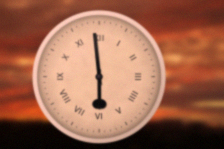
5:59
